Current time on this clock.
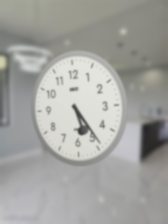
5:24
